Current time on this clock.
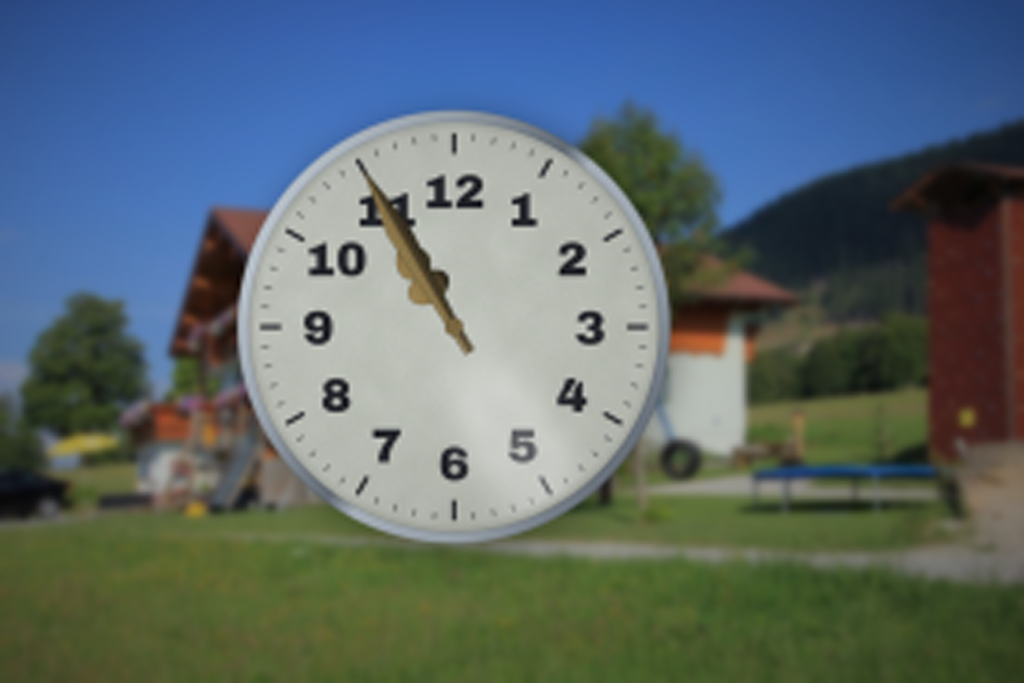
10:55
